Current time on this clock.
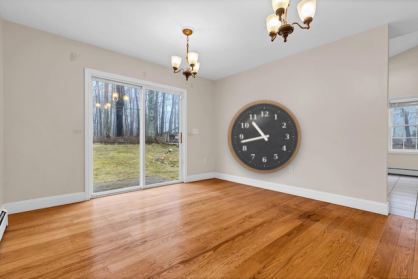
10:43
